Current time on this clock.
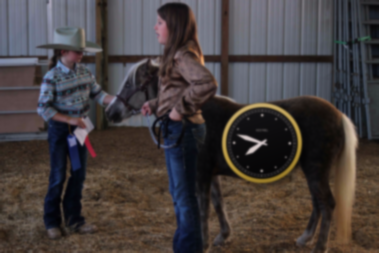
7:48
